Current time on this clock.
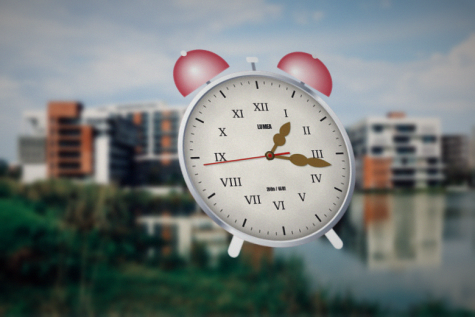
1:16:44
